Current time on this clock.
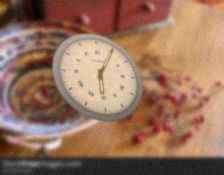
6:05
